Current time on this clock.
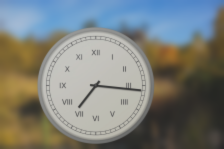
7:16
